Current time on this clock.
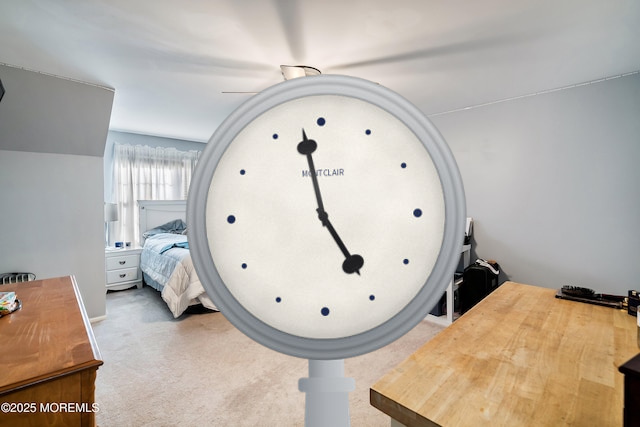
4:58
